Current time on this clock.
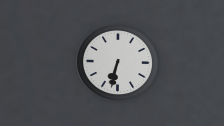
6:32
